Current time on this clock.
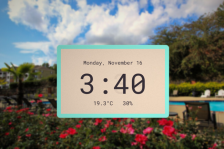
3:40
